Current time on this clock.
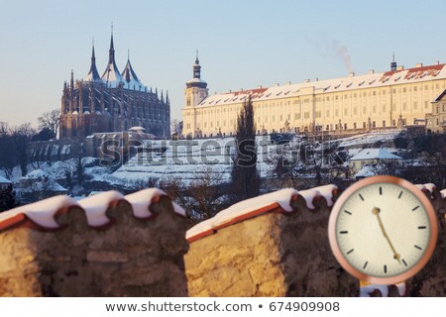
11:26
